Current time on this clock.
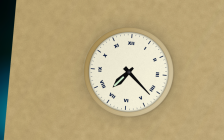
7:22
